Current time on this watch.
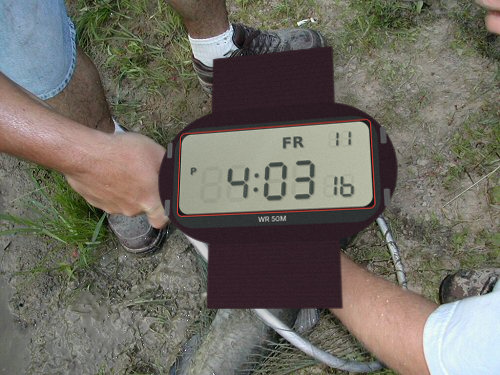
4:03:16
